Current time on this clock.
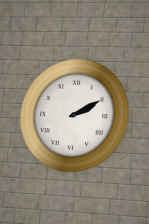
2:10
